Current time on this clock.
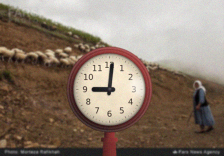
9:01
